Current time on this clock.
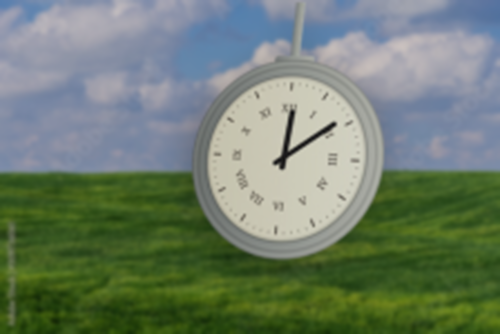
12:09
